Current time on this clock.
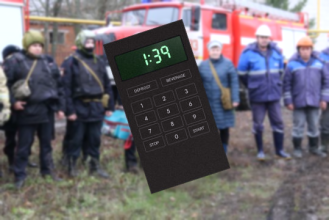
1:39
